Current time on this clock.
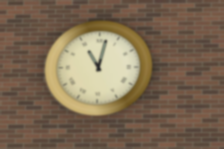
11:02
